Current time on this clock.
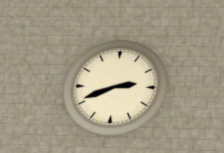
2:41
